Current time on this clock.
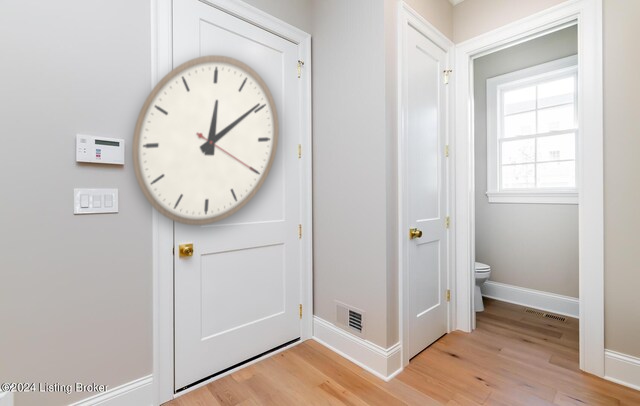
12:09:20
